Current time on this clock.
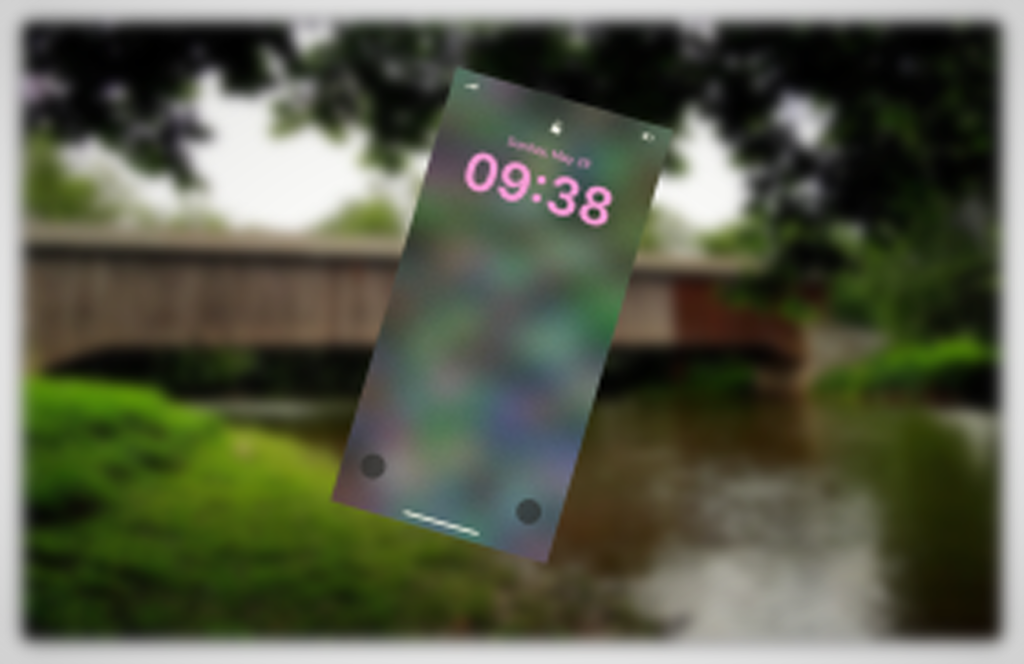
9:38
